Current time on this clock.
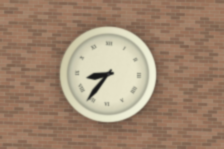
8:36
